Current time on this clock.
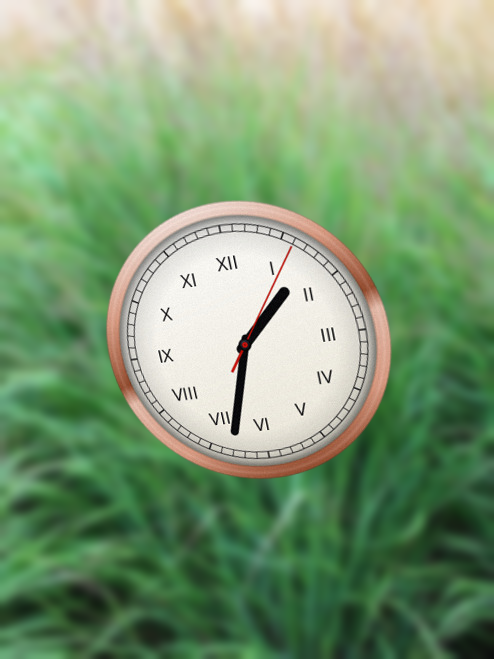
1:33:06
